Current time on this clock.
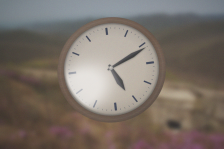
5:11
